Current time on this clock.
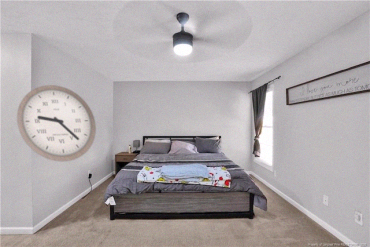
9:23
